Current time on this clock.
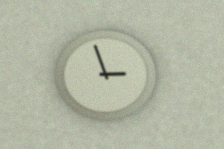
2:57
